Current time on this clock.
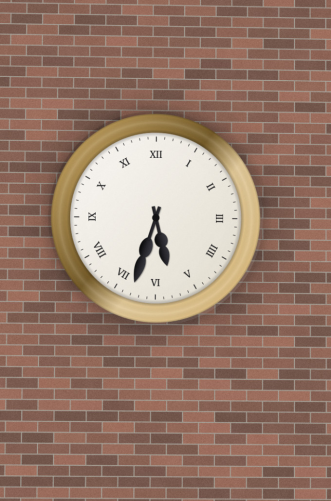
5:33
